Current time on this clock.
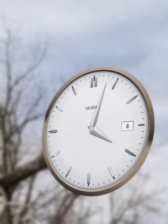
4:03
